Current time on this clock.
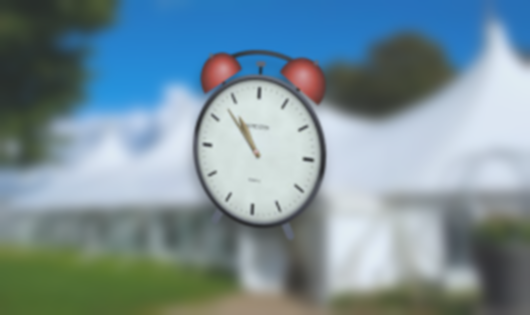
10:53
